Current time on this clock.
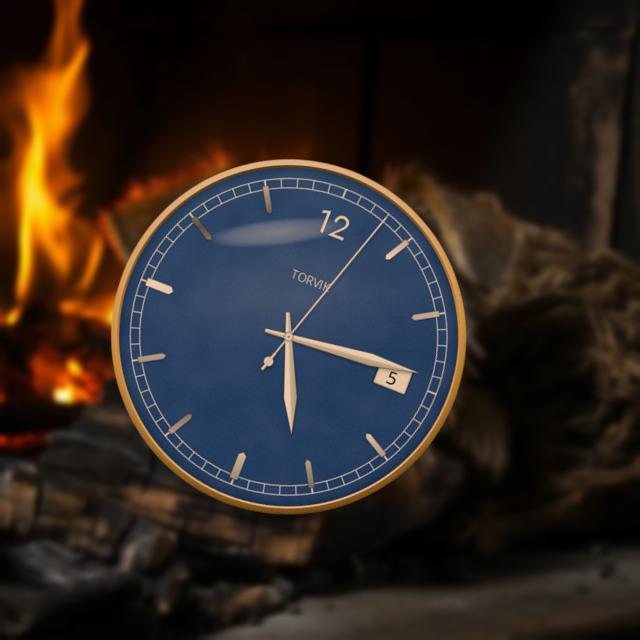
5:14:03
